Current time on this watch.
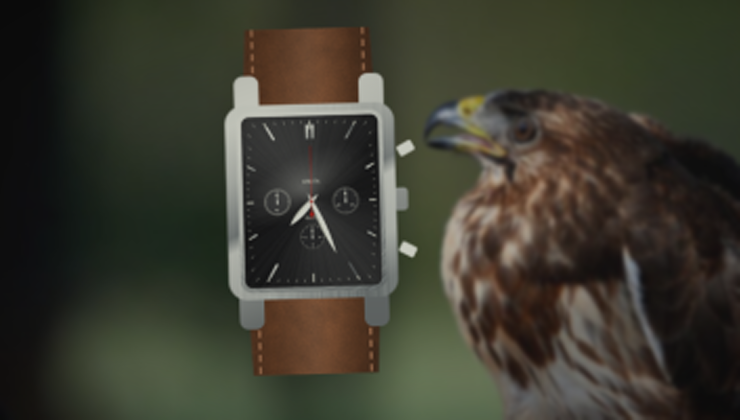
7:26
